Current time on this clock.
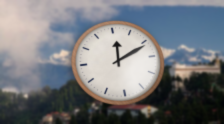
12:11
